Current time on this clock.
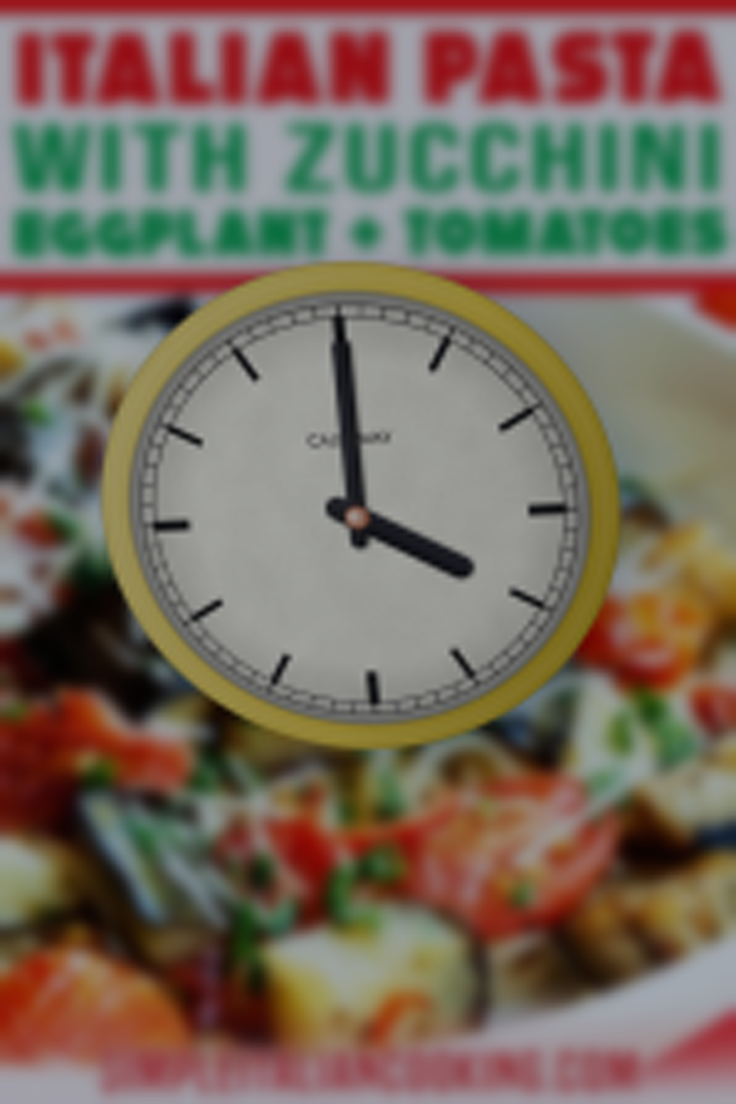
4:00
